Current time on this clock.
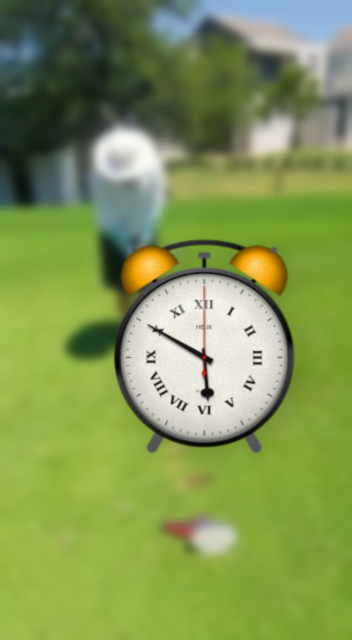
5:50:00
